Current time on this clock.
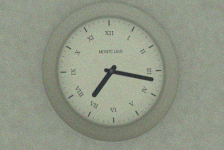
7:17
